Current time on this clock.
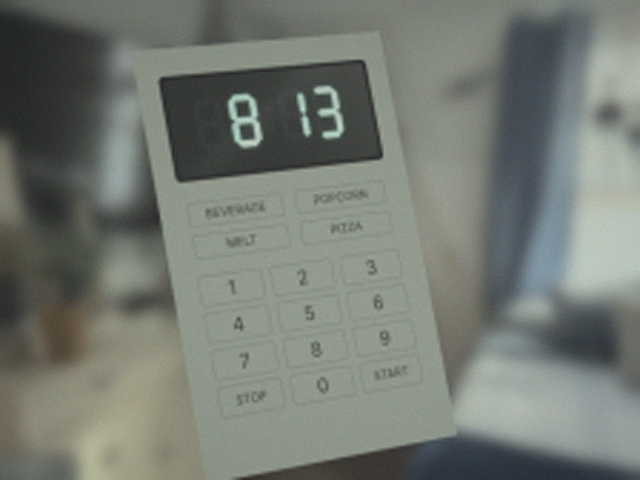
8:13
